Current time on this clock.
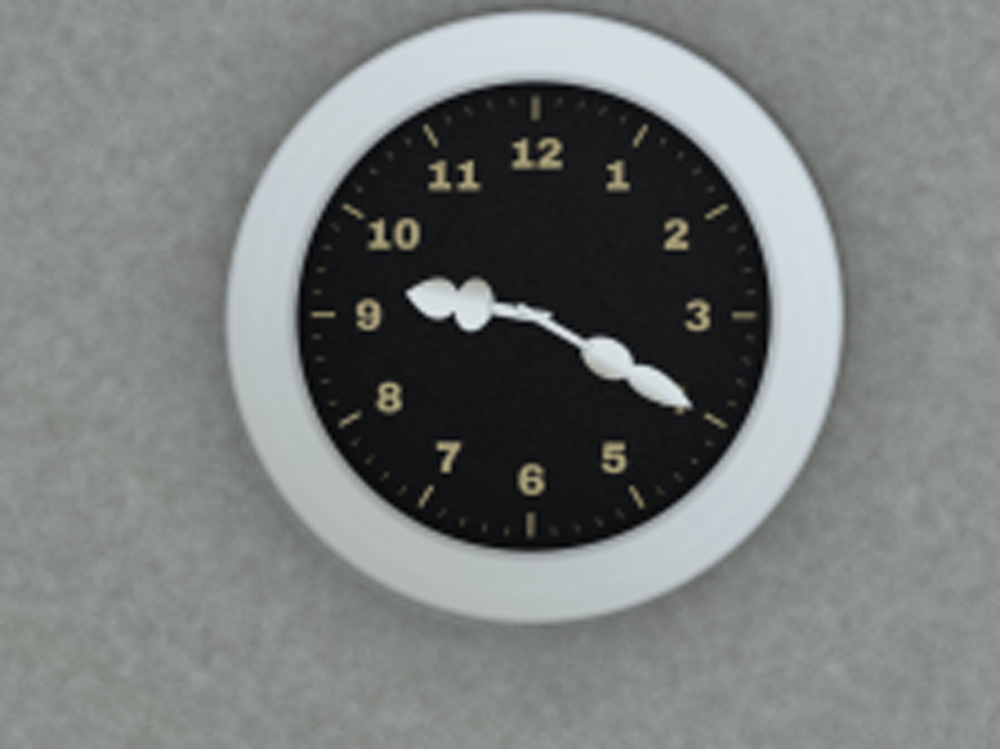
9:20
